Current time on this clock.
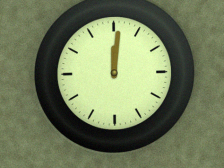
12:01
